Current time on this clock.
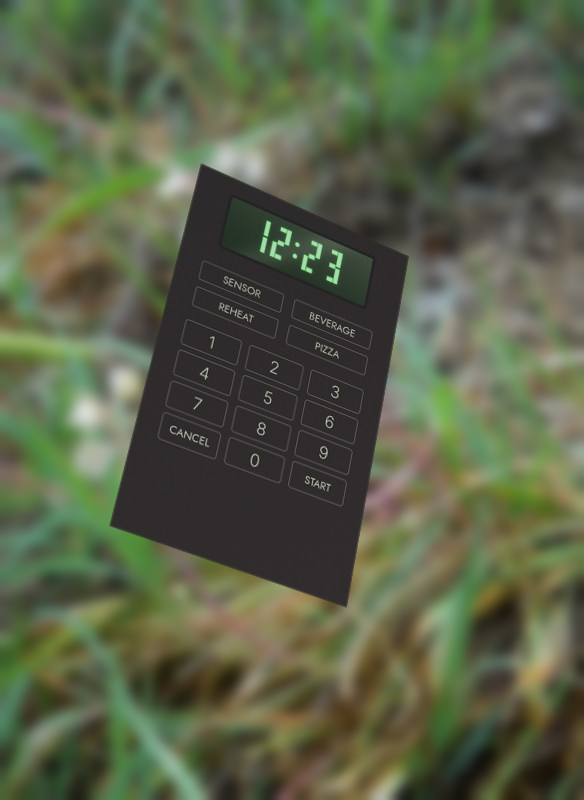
12:23
